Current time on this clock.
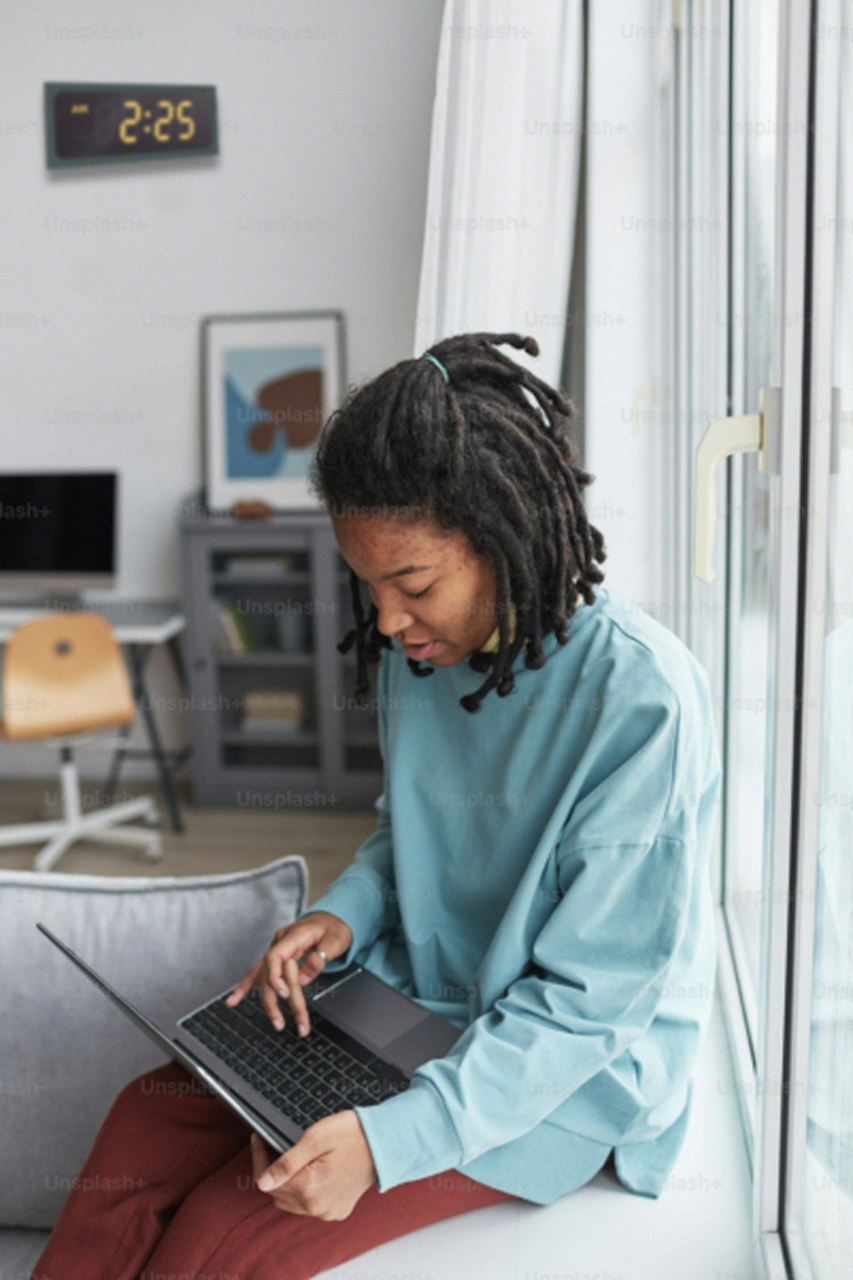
2:25
